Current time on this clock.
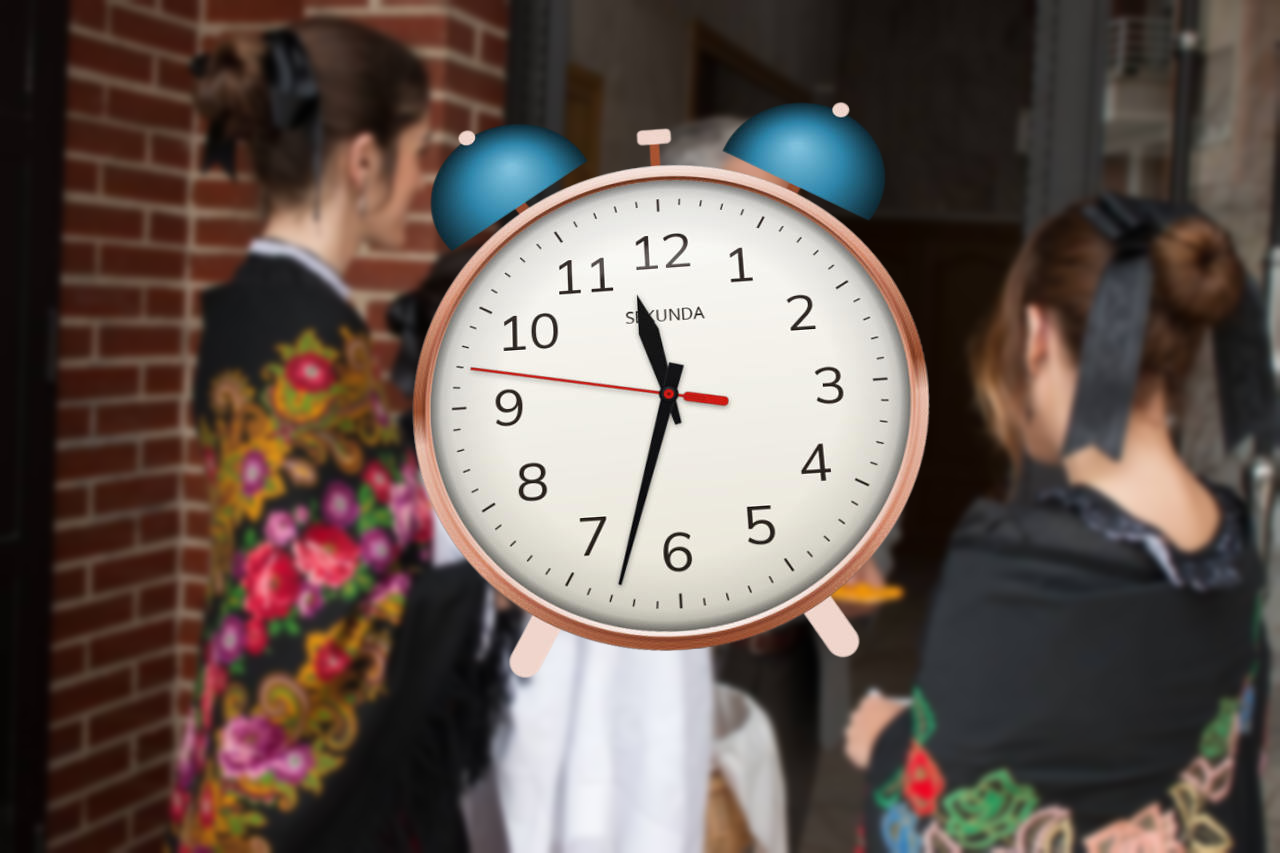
11:32:47
